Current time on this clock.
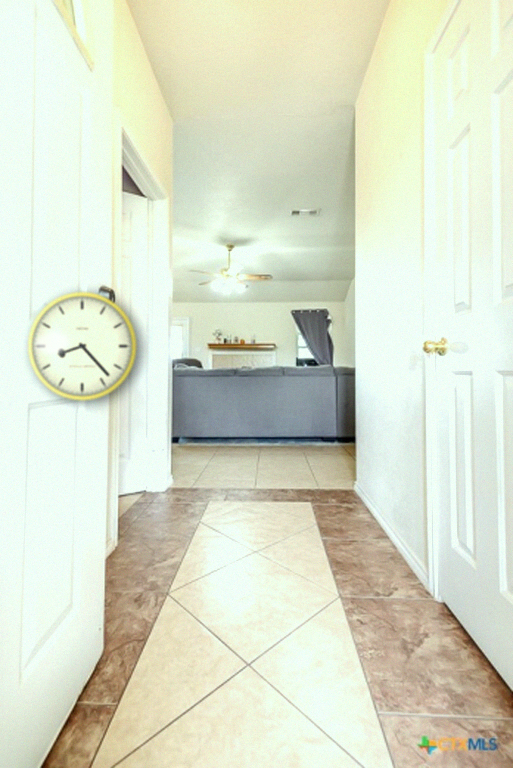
8:23
